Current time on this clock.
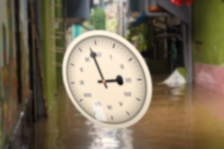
2:58
